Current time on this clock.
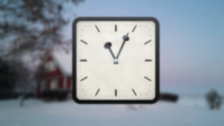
11:04
